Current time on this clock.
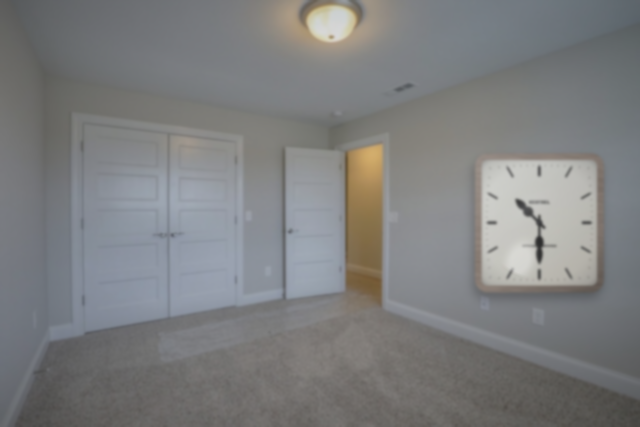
10:30
